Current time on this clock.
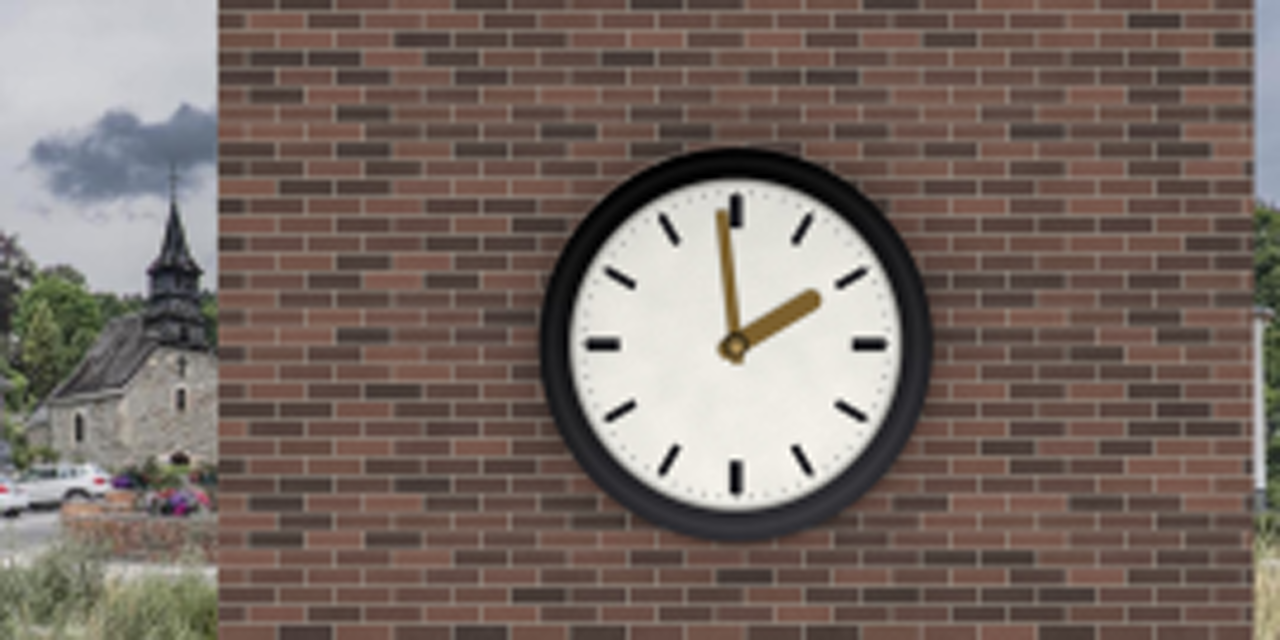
1:59
